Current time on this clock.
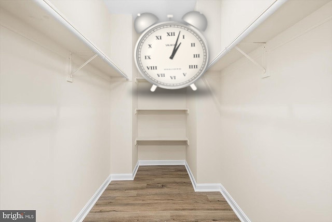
1:03
